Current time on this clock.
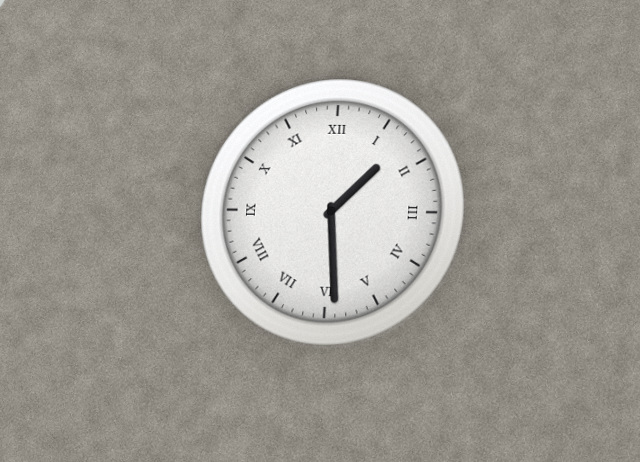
1:29
